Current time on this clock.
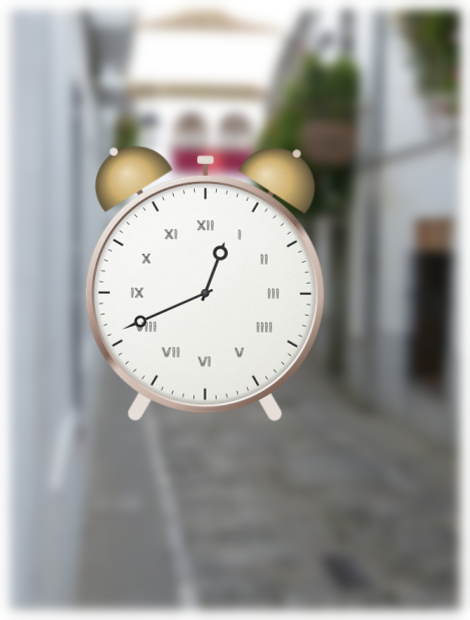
12:41
